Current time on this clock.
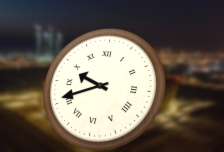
9:41
